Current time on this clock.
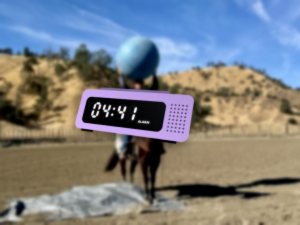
4:41
